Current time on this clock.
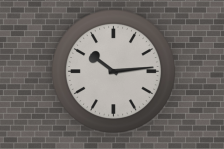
10:14
